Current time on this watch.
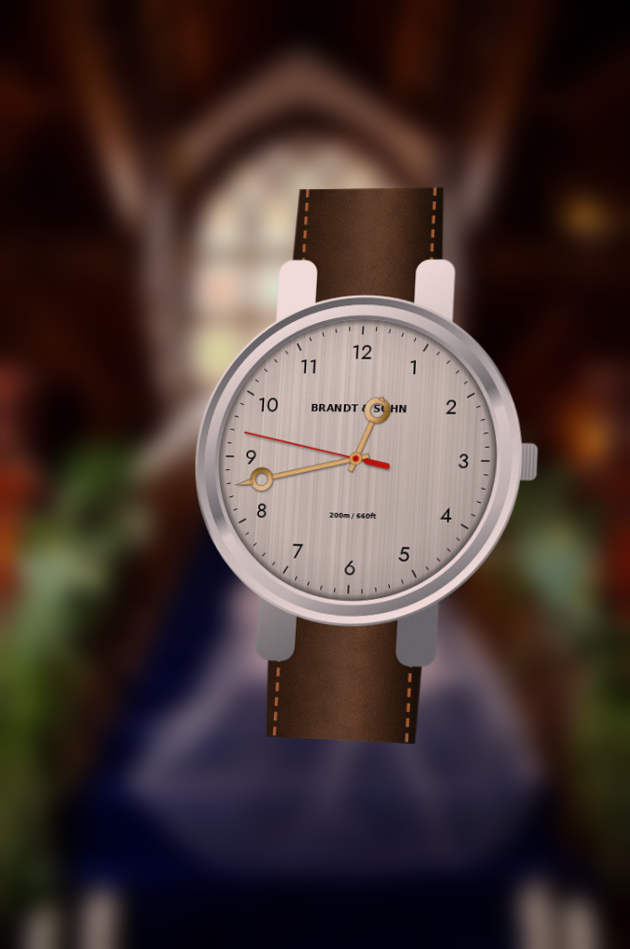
12:42:47
